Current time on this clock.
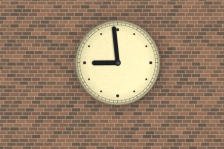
8:59
